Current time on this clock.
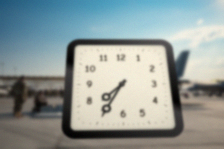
7:35
